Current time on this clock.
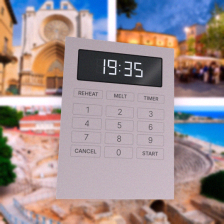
19:35
